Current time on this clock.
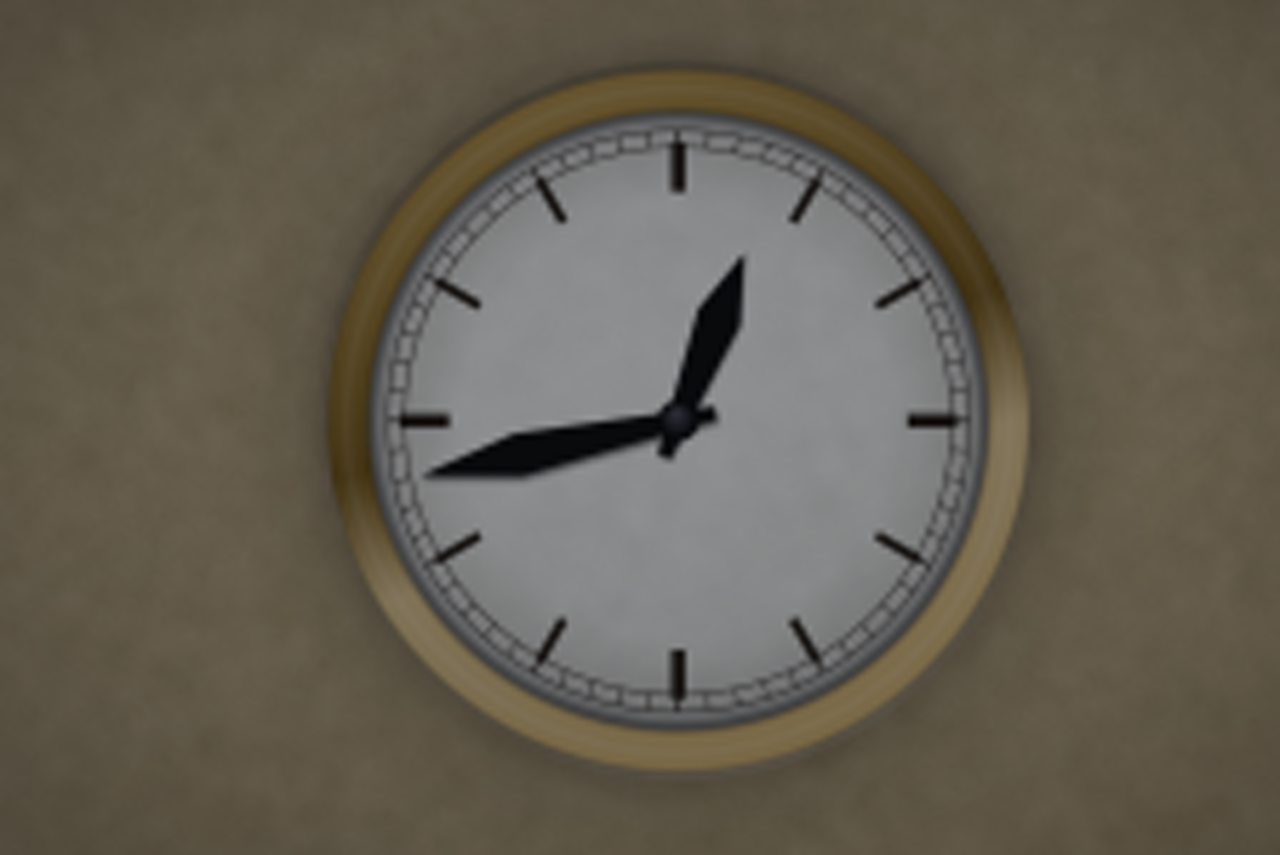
12:43
